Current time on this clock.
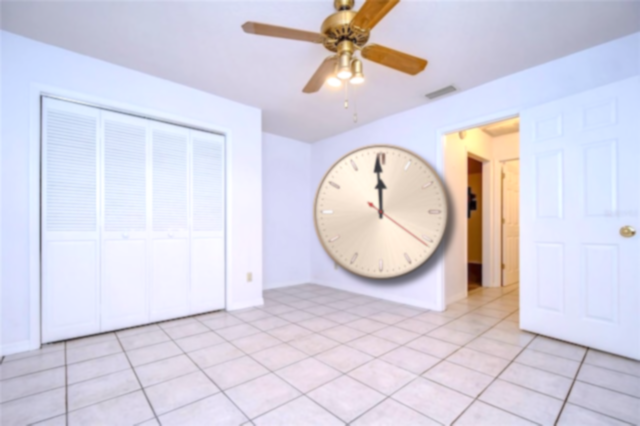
11:59:21
